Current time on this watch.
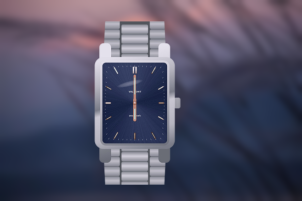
6:00
